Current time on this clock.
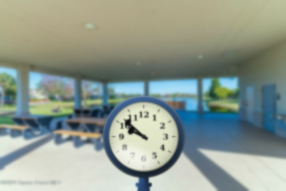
9:52
